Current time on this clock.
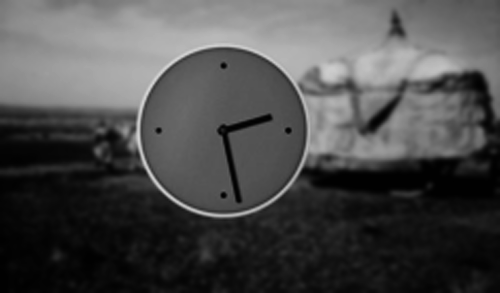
2:28
